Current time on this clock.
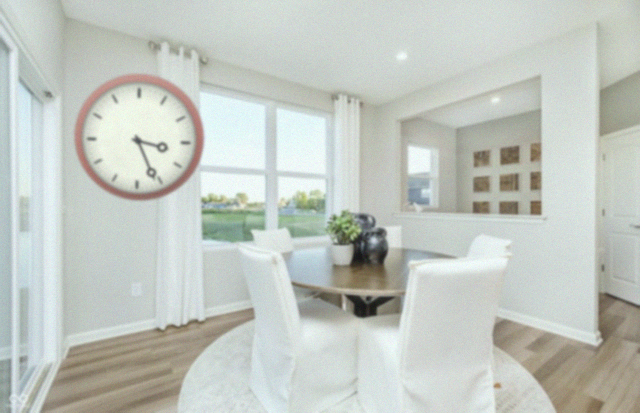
3:26
